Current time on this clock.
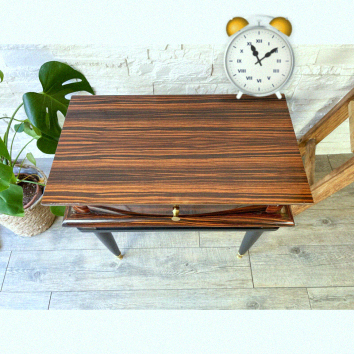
11:09
